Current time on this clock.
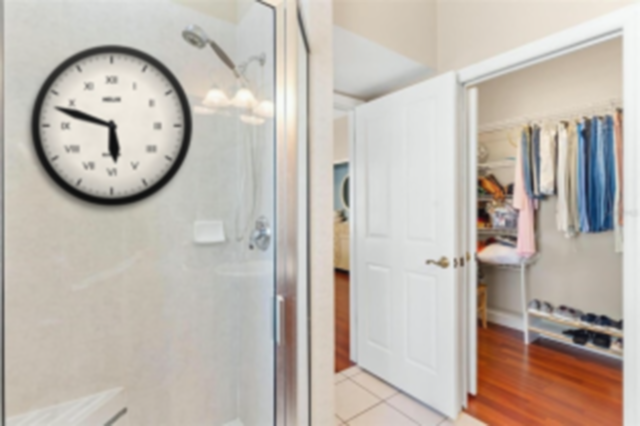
5:48
